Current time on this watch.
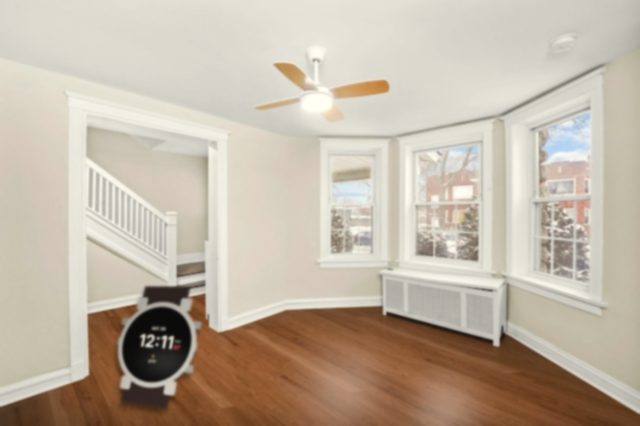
12:11
